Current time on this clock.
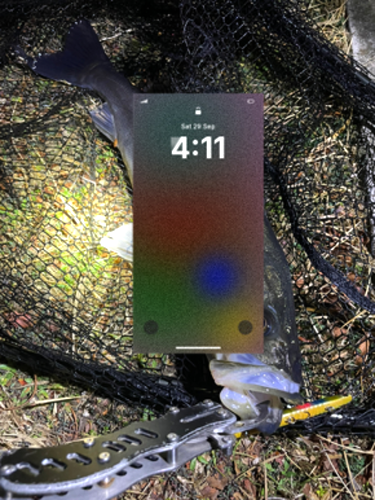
4:11
